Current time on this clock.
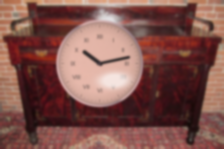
10:13
